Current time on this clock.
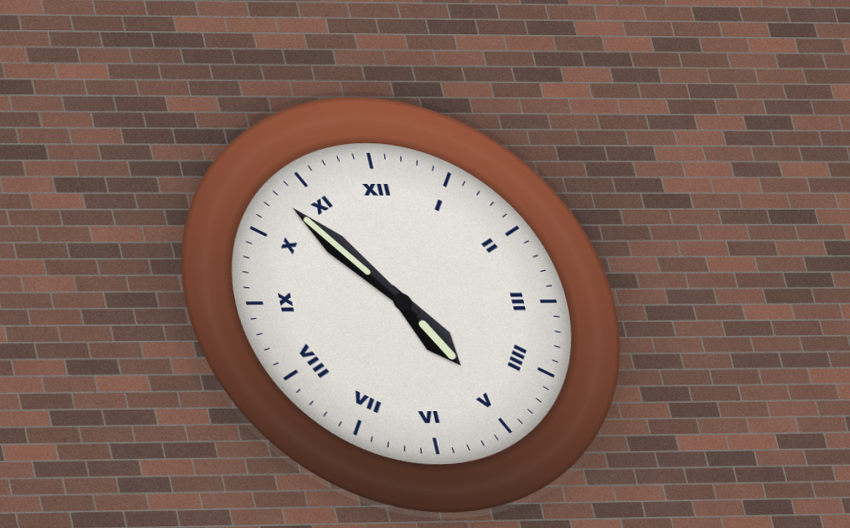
4:53
